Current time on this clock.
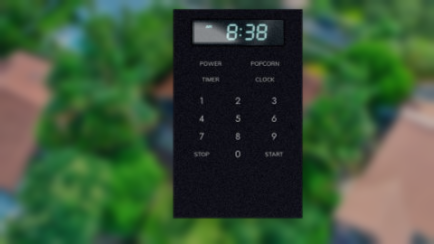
8:38
